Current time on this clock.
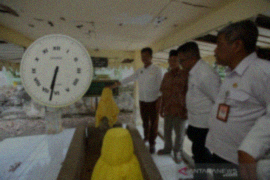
6:32
